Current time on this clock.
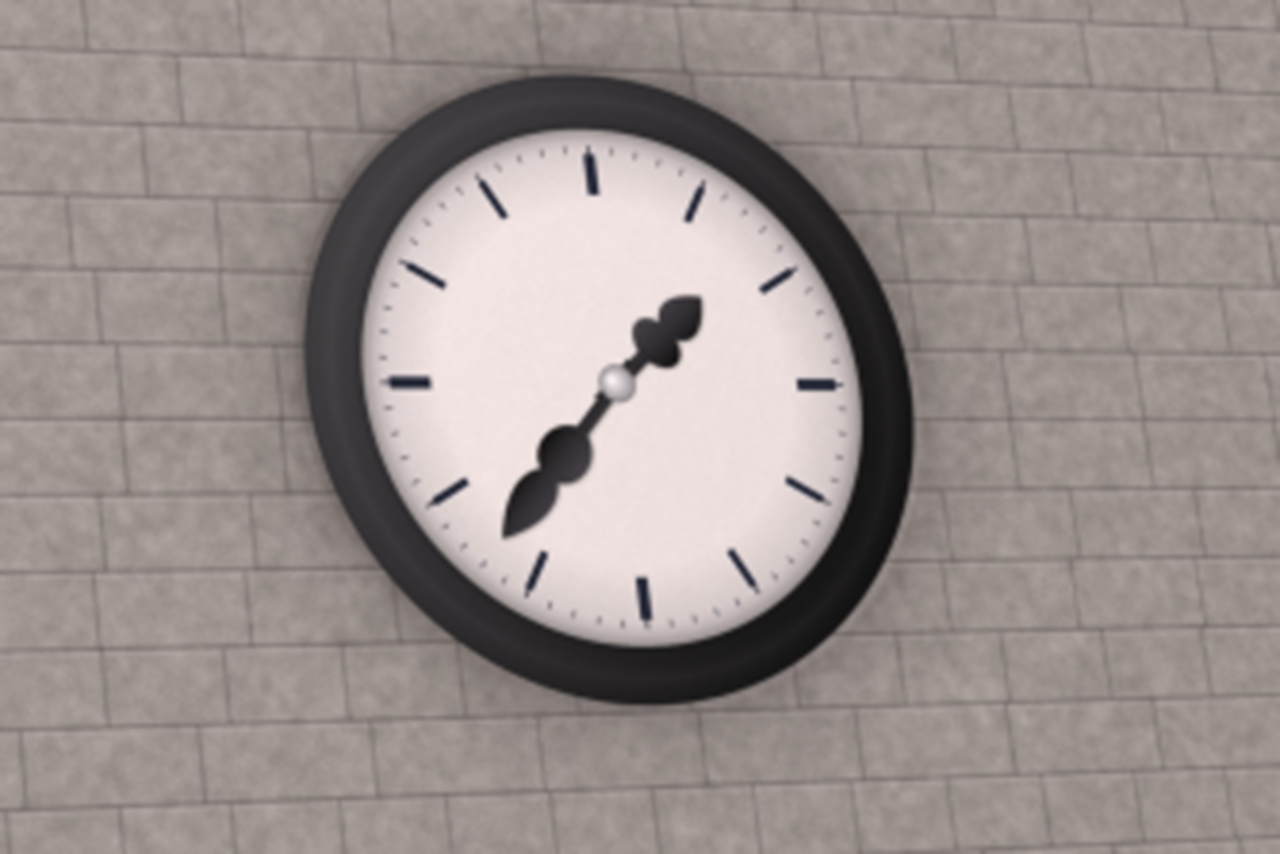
1:37
